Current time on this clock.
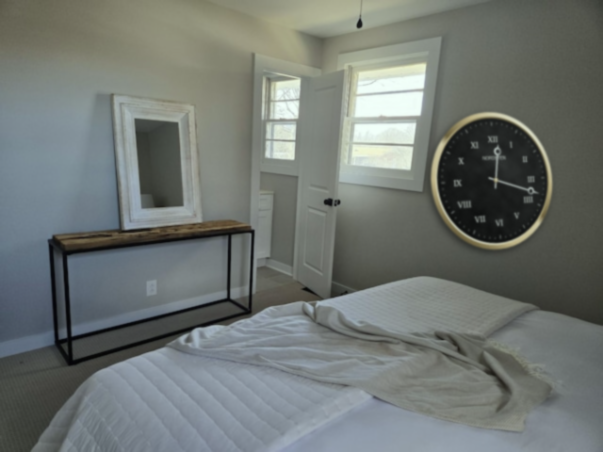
12:18
